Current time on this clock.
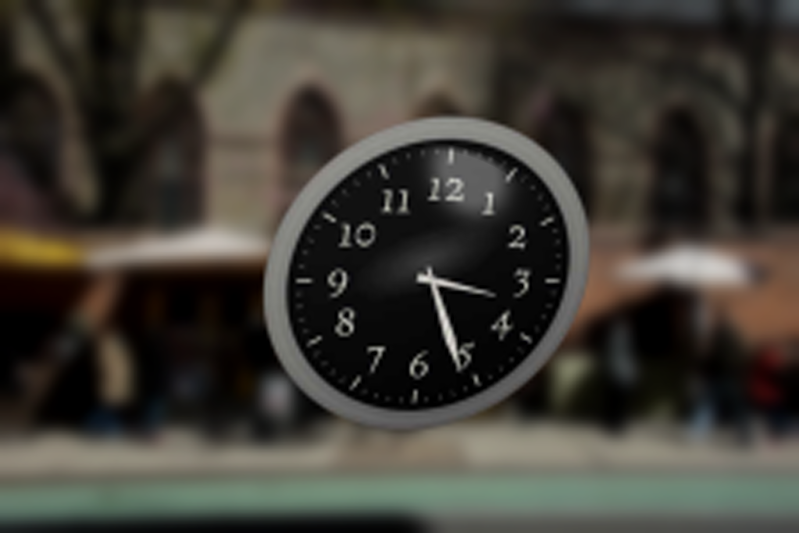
3:26
